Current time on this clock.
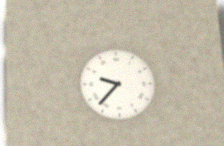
9:37
